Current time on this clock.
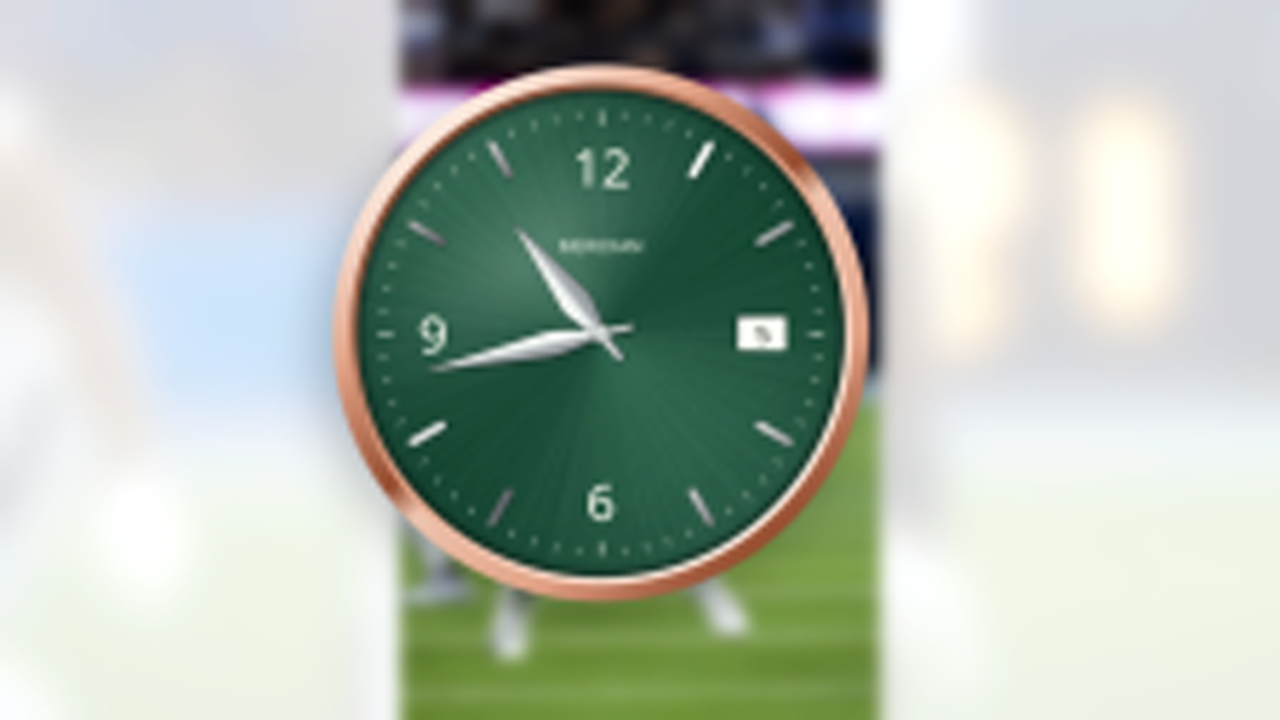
10:43
